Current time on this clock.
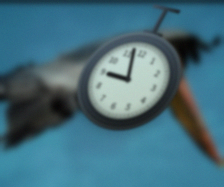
8:57
